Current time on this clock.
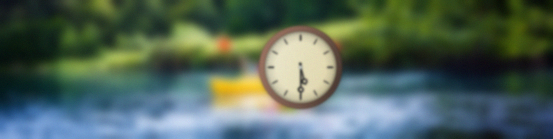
5:30
